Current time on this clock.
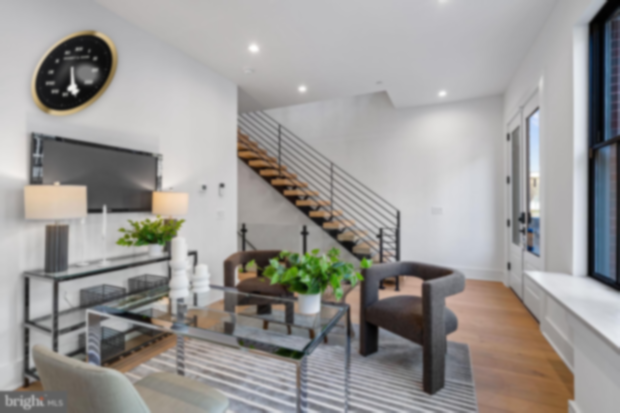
5:26
